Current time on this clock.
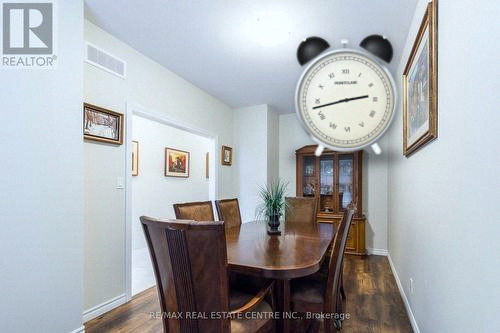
2:43
